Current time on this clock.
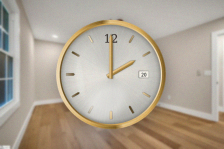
2:00
